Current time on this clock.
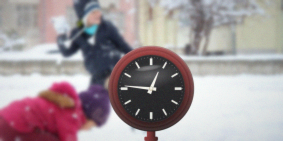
12:46
